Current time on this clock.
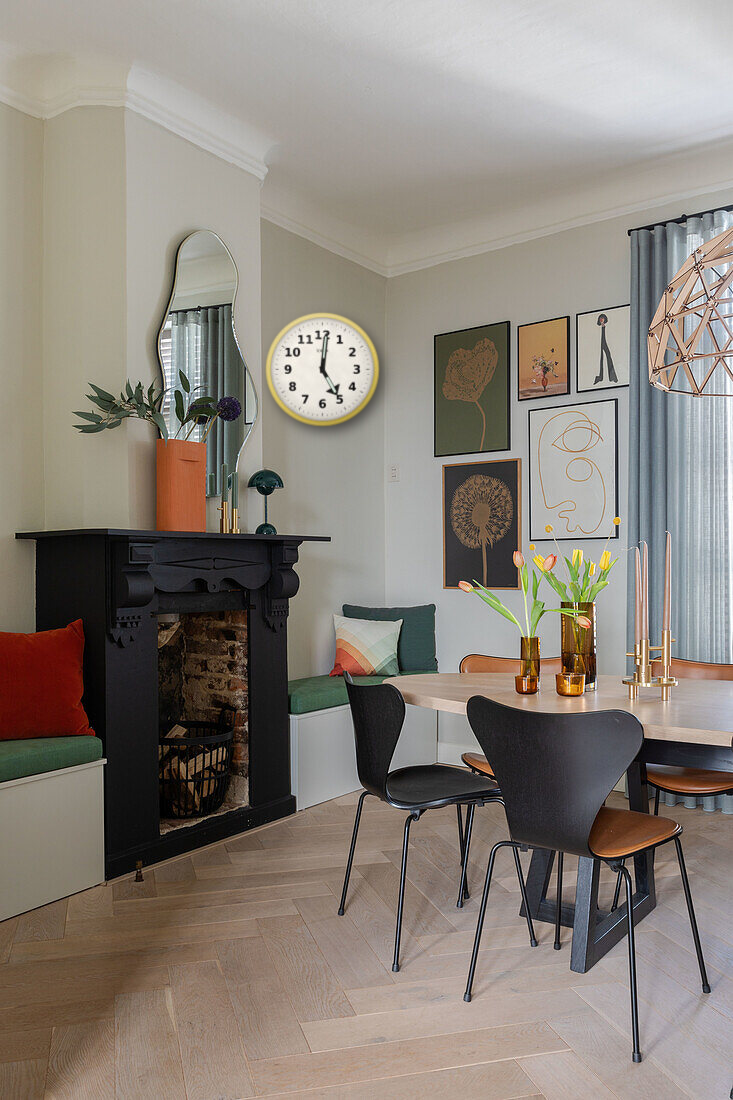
5:01
